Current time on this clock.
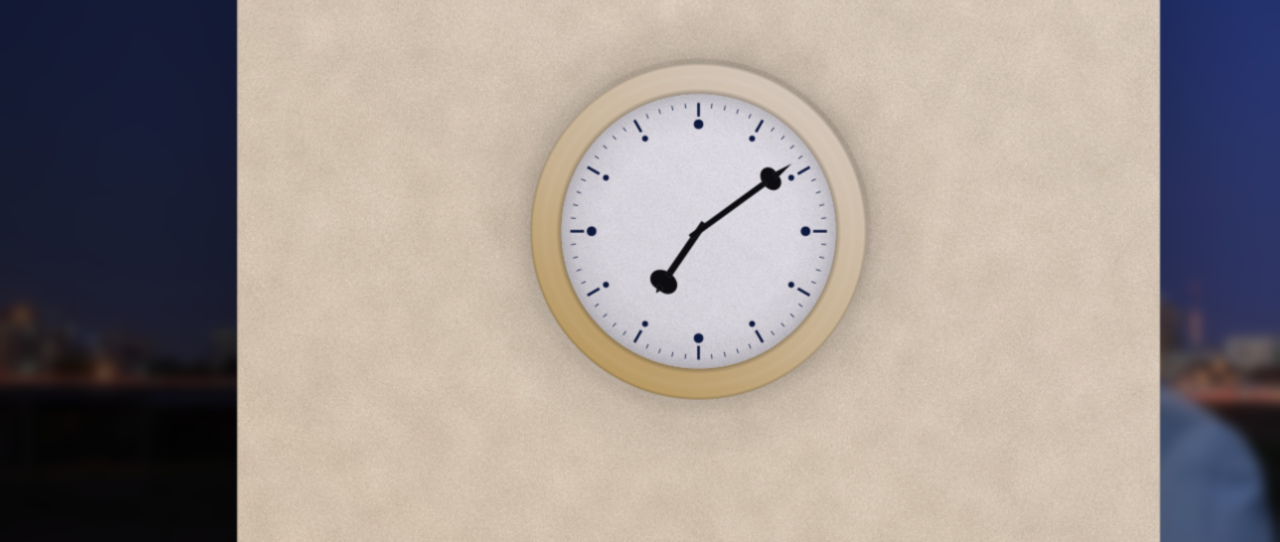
7:09
